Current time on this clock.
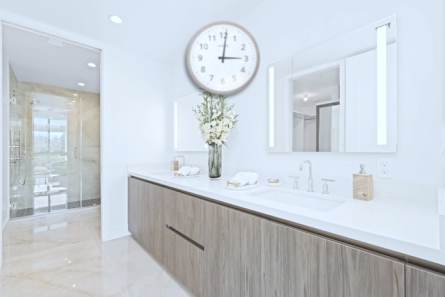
3:01
